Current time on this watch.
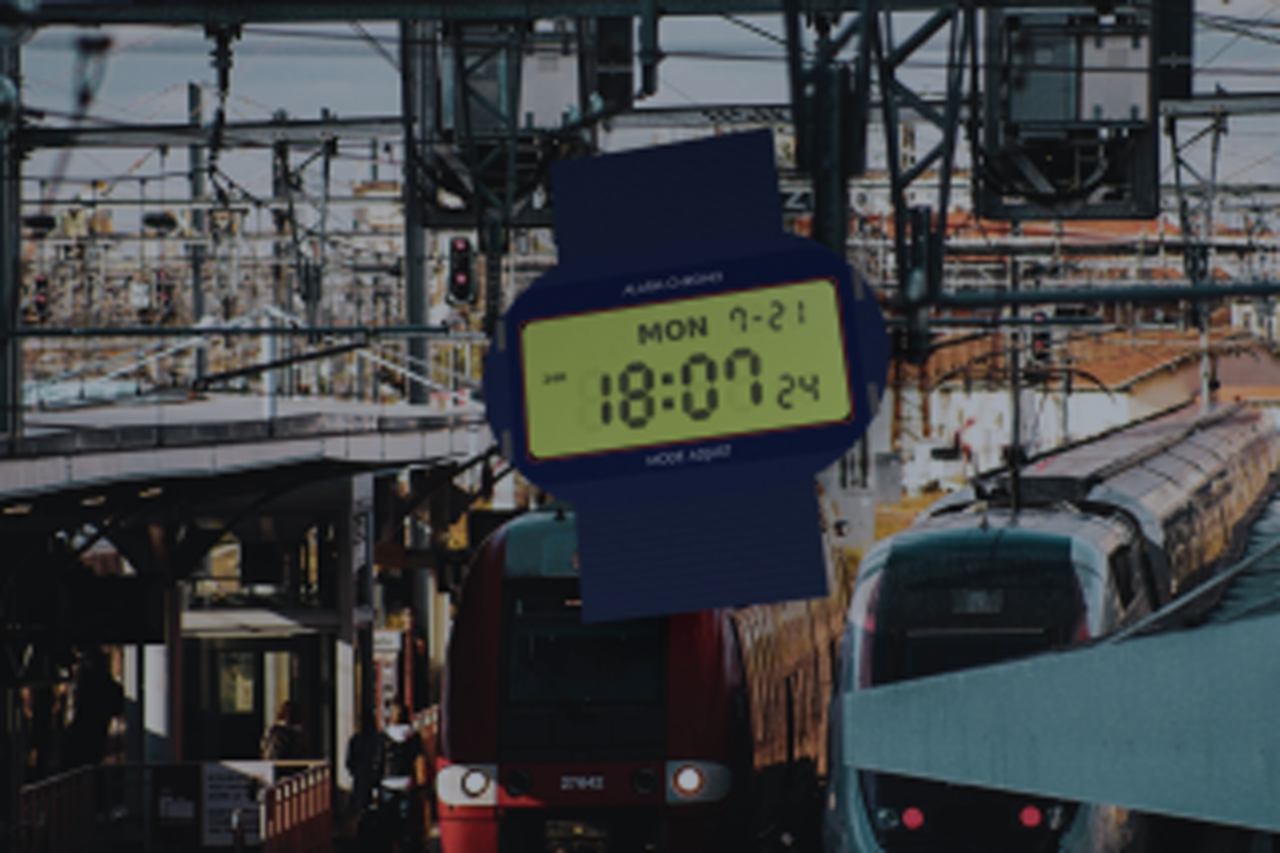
18:07:24
